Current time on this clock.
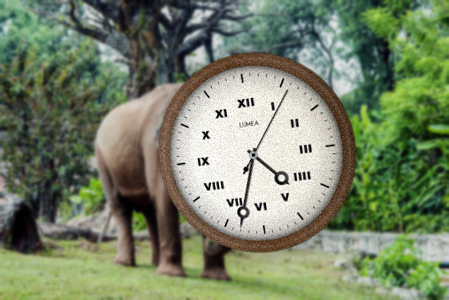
4:33:06
